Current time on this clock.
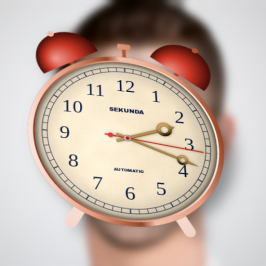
2:18:16
